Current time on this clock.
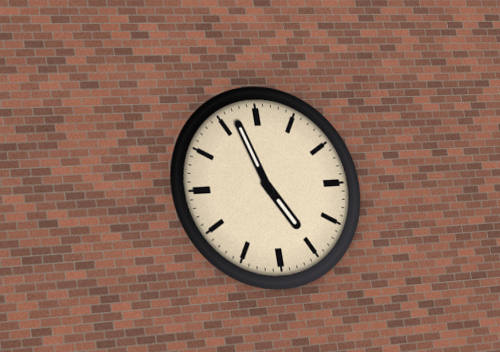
4:57
